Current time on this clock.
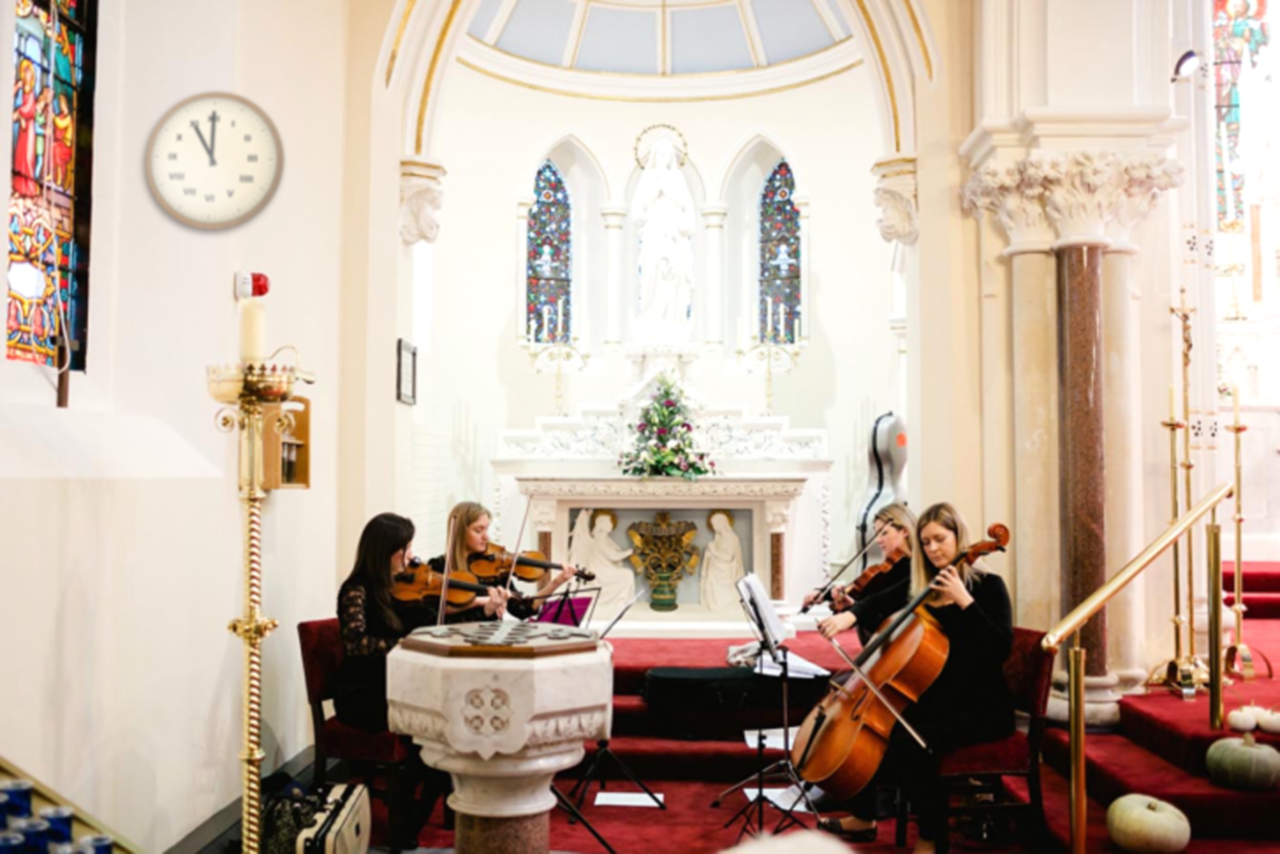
11:00
